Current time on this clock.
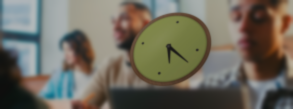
5:20
